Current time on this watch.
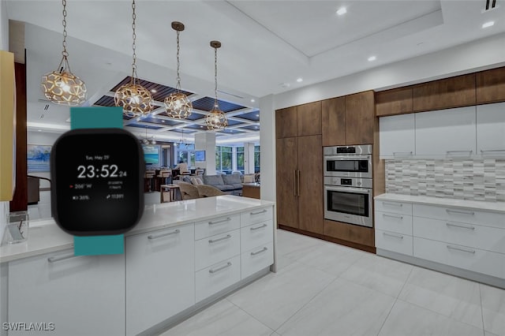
23:52
